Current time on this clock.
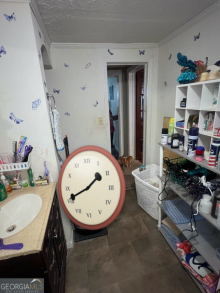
1:41
